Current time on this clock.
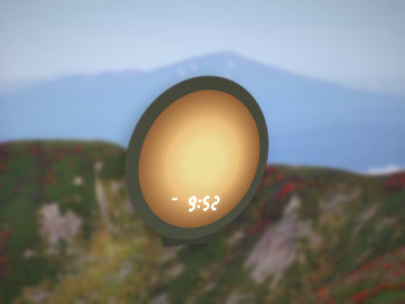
9:52
